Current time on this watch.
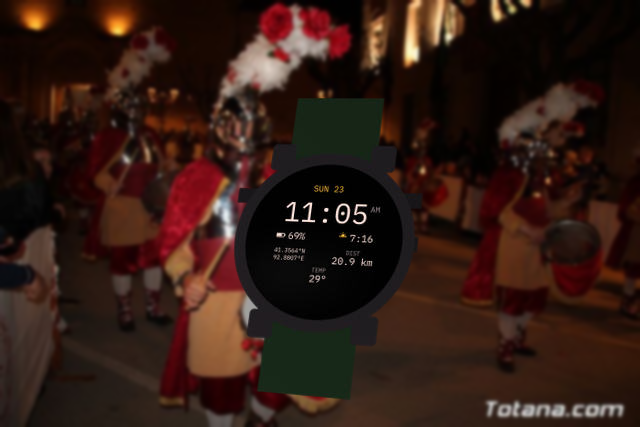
11:05
